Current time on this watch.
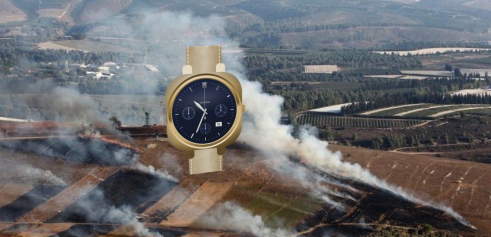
10:34
